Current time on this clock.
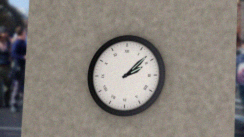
2:08
